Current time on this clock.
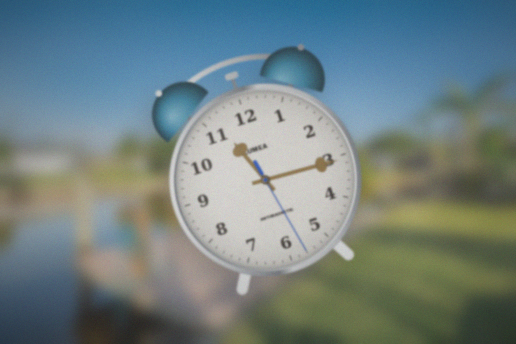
11:15:28
